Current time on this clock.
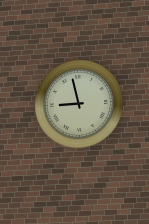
8:58
